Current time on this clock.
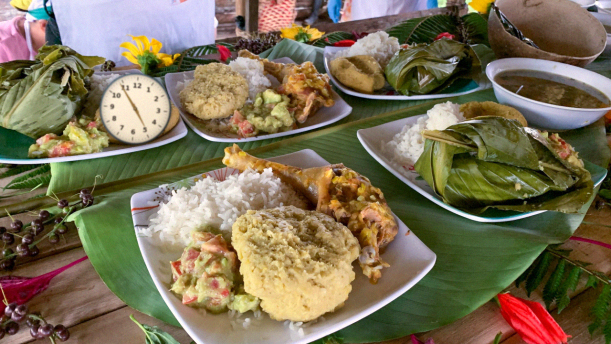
4:54
